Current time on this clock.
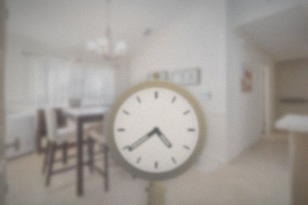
4:39
